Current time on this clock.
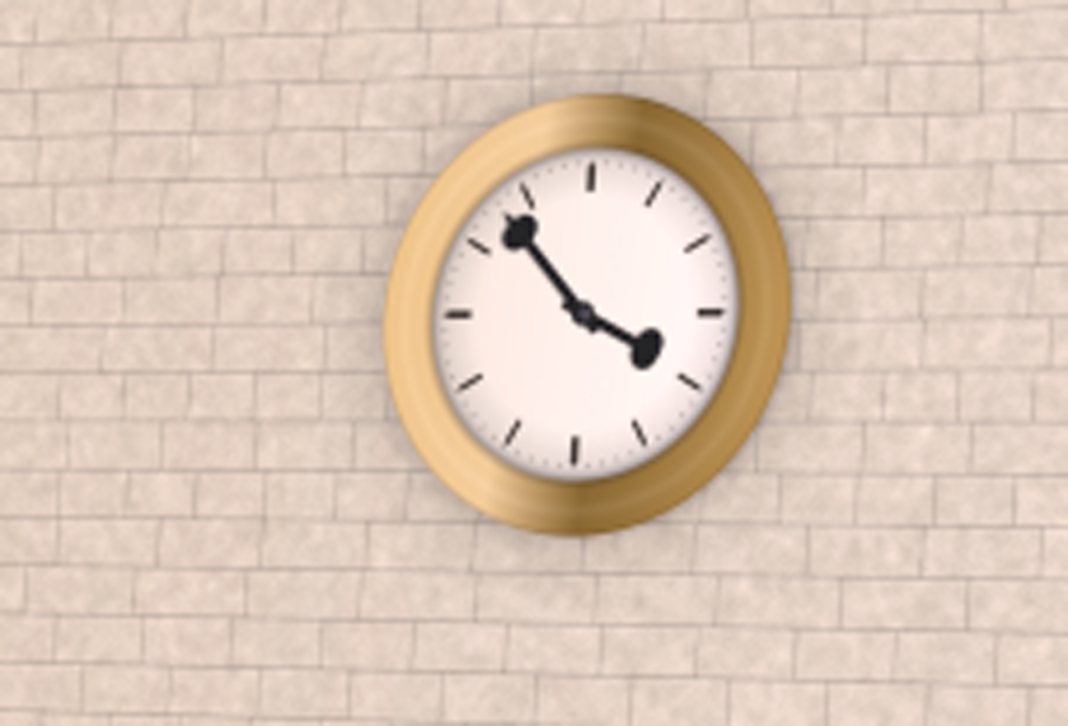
3:53
